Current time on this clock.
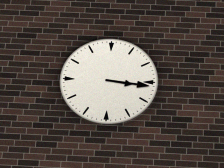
3:16
